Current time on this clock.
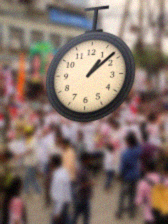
1:08
